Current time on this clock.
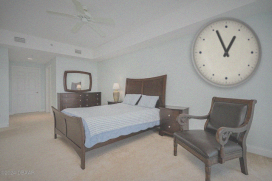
12:56
